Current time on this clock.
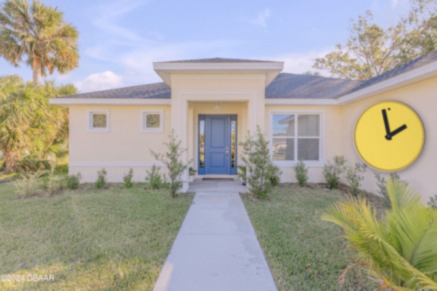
1:58
